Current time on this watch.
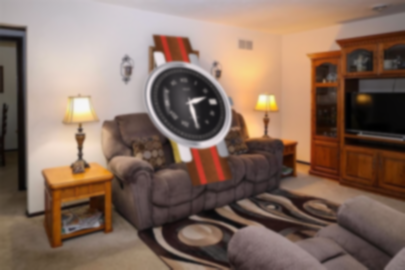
2:30
